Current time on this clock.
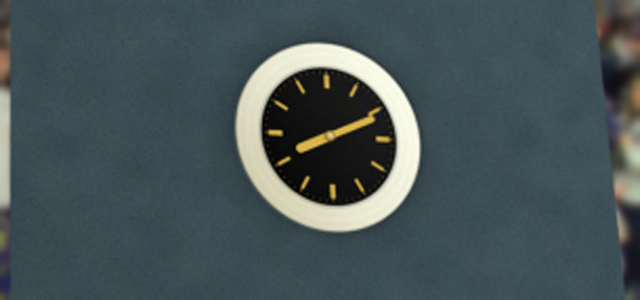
8:11
